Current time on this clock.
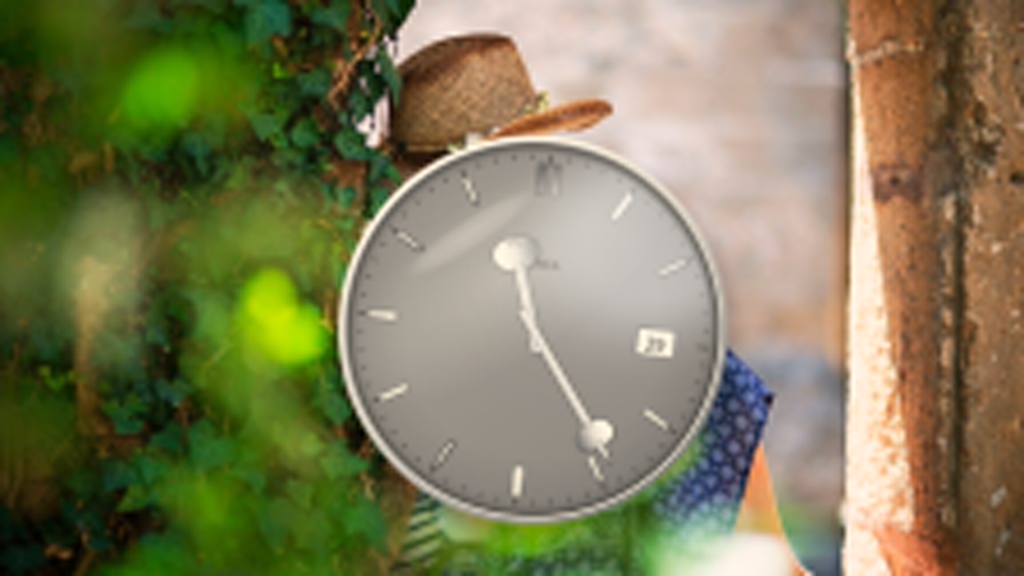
11:24
